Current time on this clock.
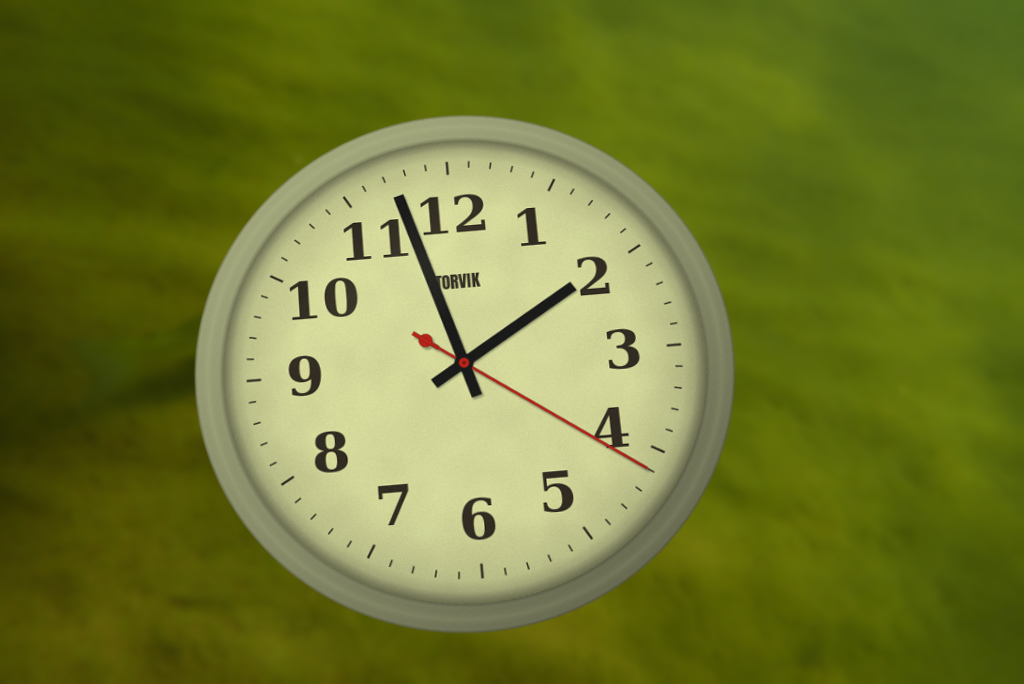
1:57:21
